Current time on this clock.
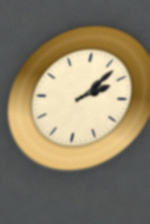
2:07
